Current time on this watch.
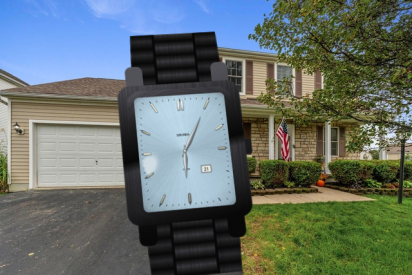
6:05
